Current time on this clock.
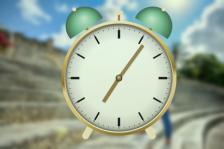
7:06
